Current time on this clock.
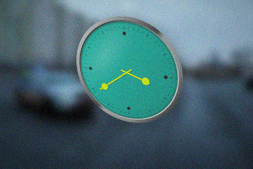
3:39
